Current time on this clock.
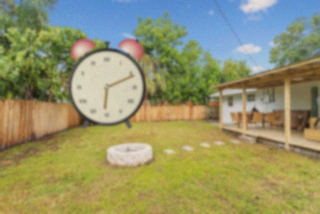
6:11
